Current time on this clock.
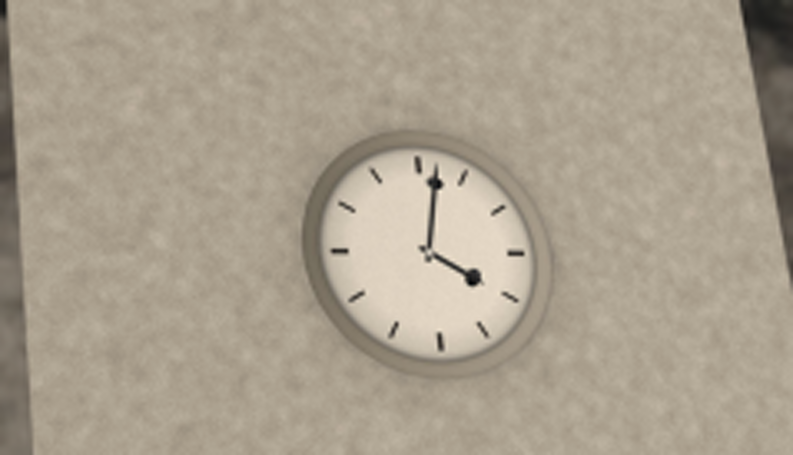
4:02
